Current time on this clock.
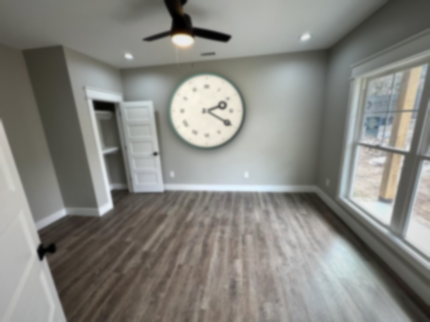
2:20
